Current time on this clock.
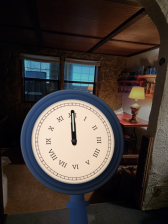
12:00
